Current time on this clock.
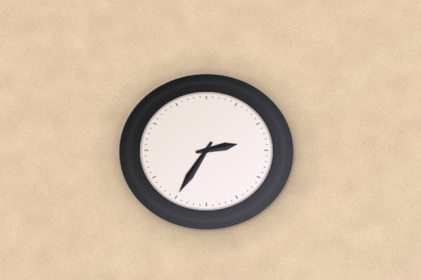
2:35
